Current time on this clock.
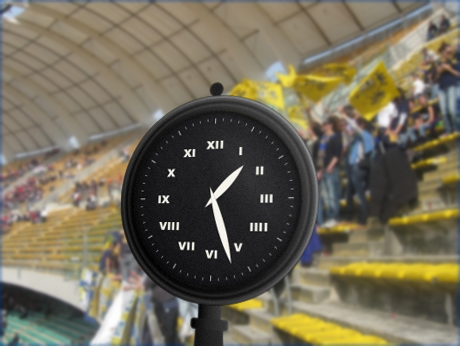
1:27
